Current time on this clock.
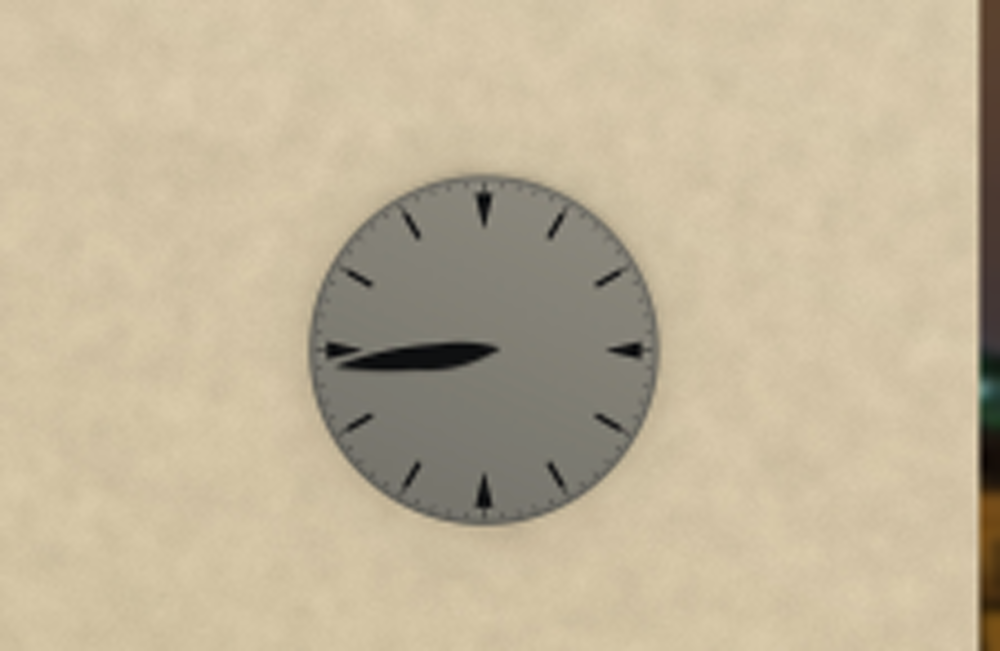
8:44
